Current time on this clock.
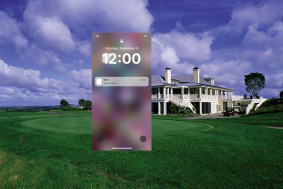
12:00
